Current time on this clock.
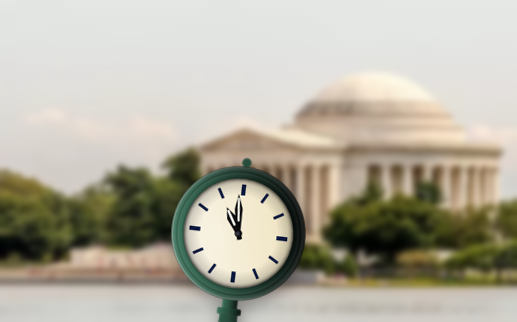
10:59
